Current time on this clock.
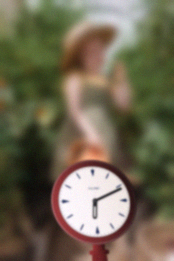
6:11
